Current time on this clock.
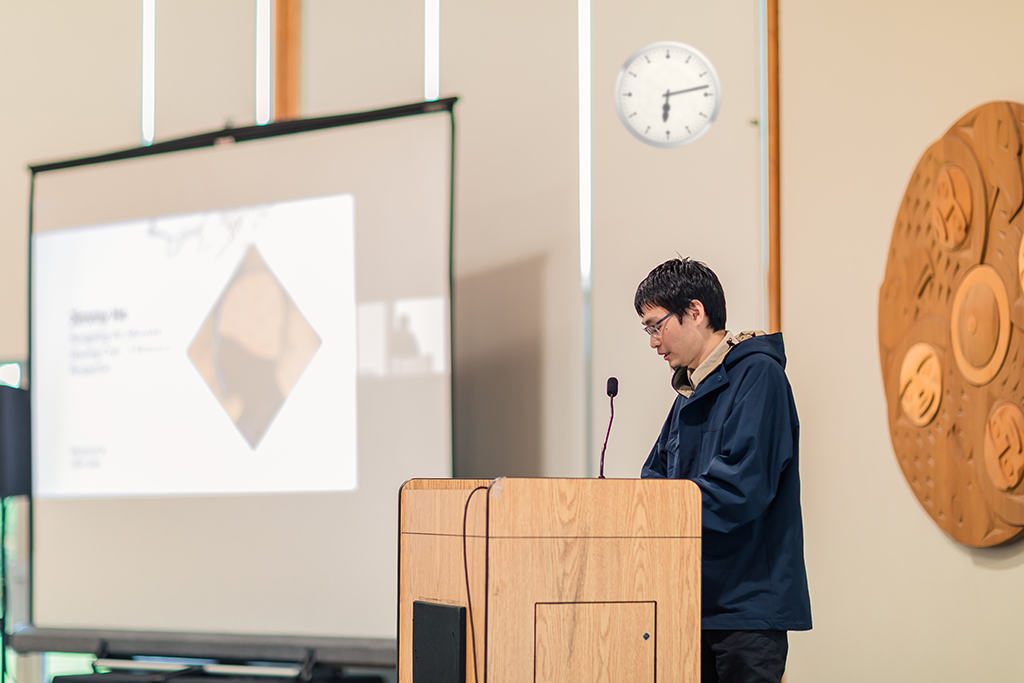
6:13
